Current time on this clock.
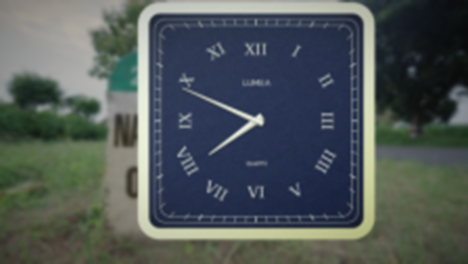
7:49
